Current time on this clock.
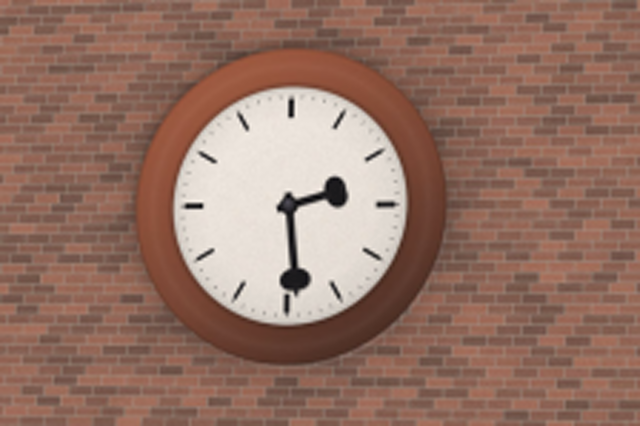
2:29
